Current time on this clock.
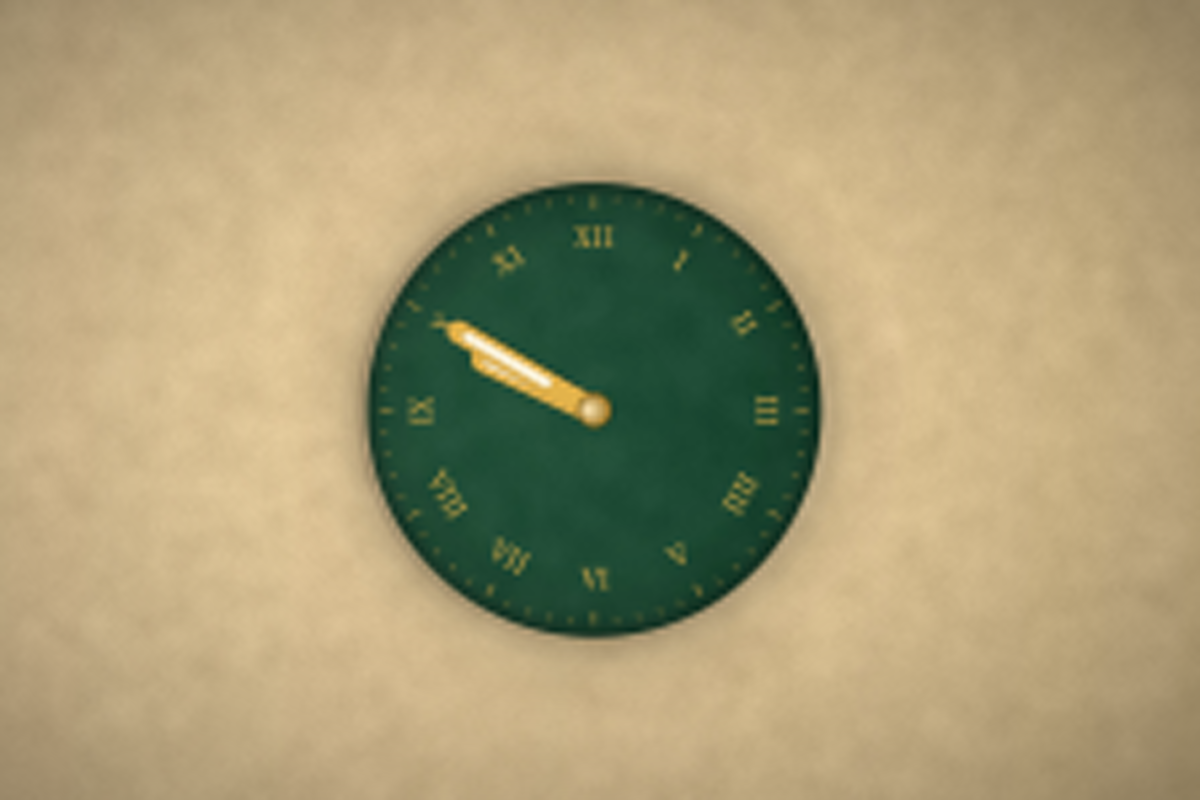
9:50
